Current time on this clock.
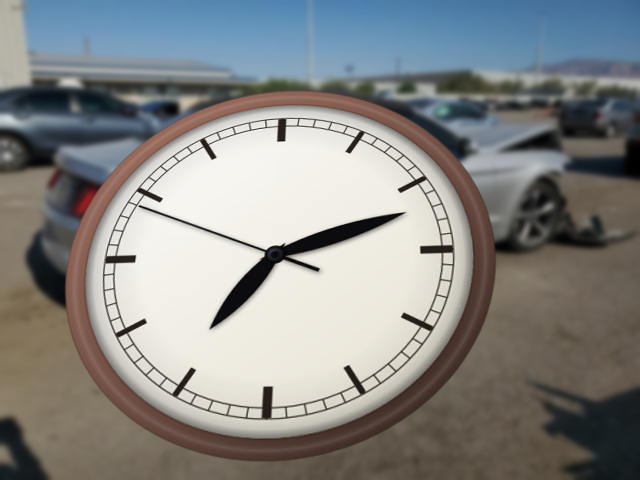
7:11:49
